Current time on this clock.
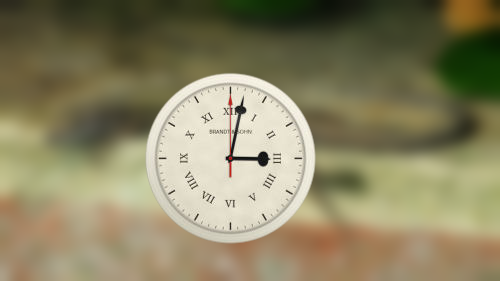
3:02:00
